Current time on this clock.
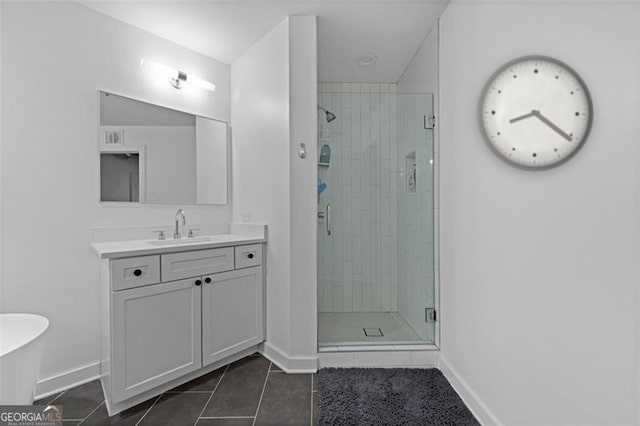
8:21
